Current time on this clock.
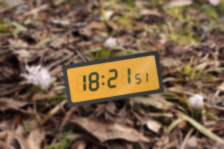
18:21:51
